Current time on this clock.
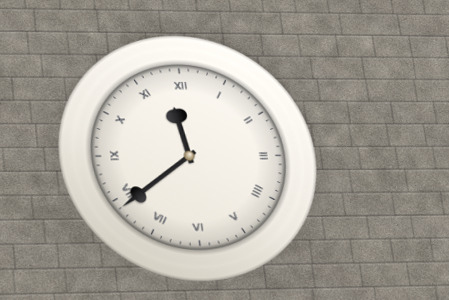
11:39
